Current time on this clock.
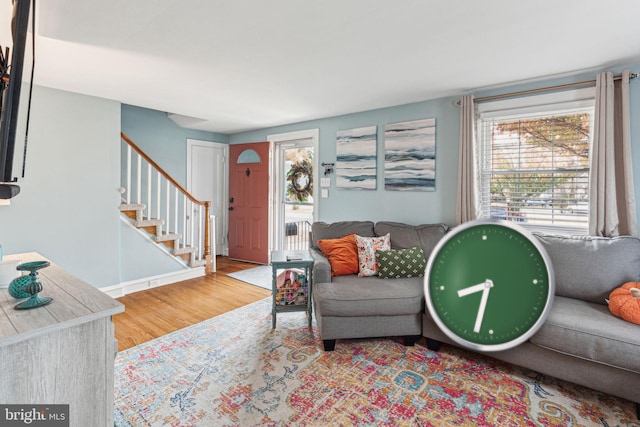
8:33
